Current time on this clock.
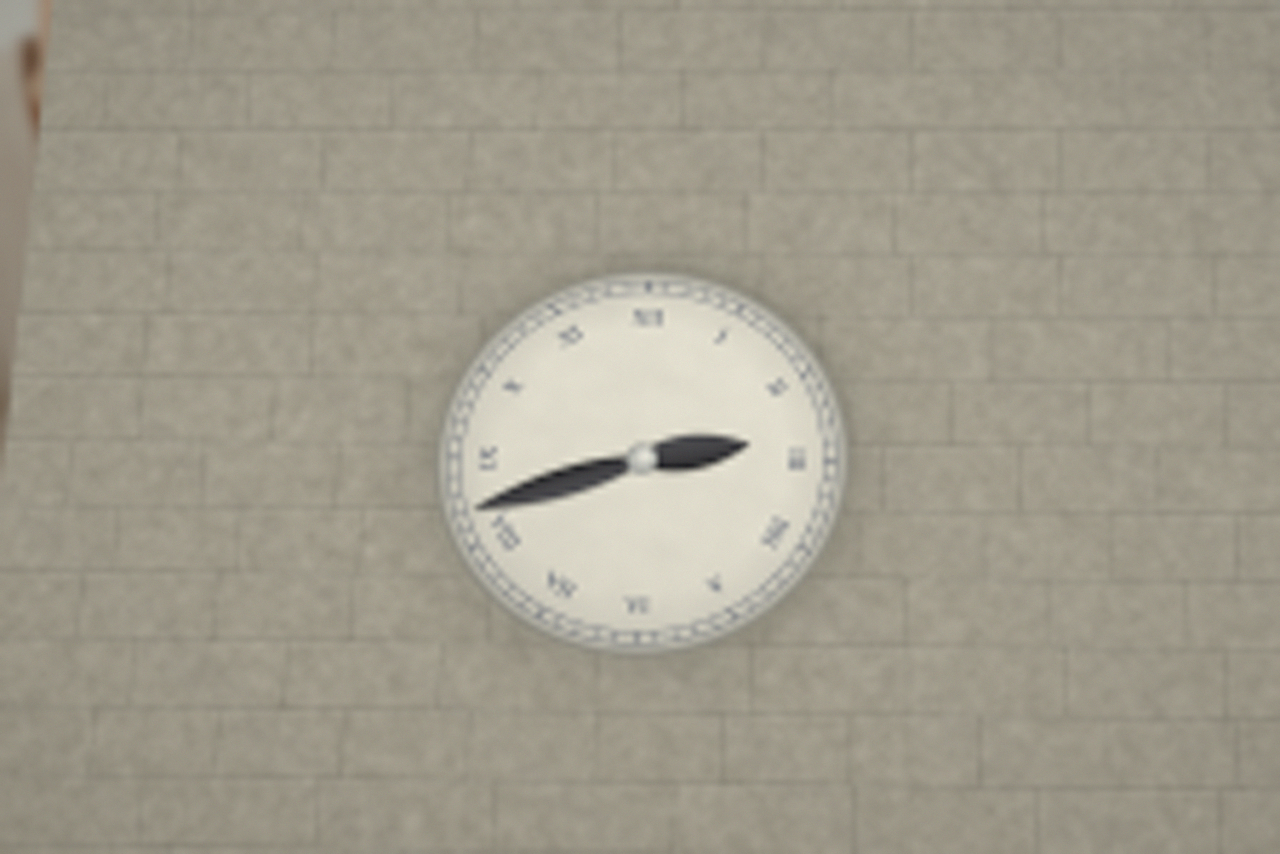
2:42
